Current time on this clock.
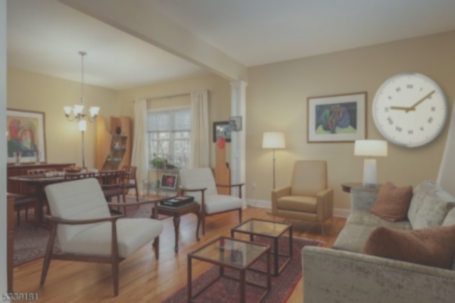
9:09
